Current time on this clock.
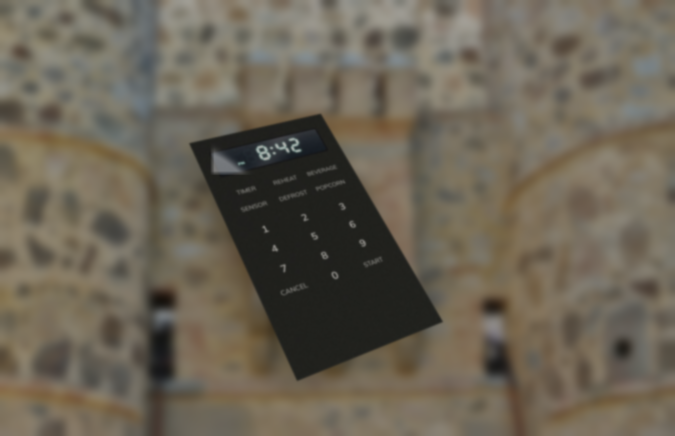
8:42
